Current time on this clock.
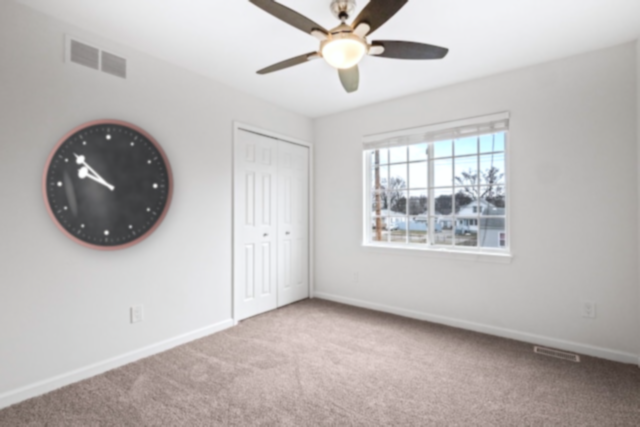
9:52
